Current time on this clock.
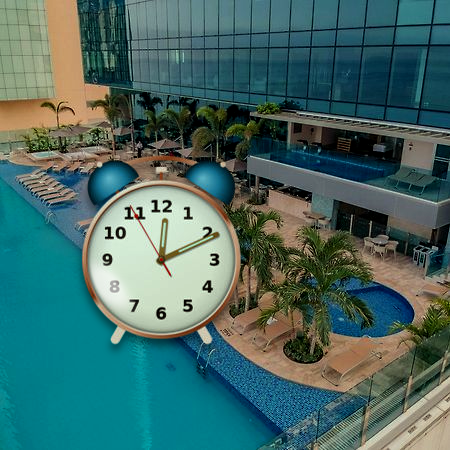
12:10:55
